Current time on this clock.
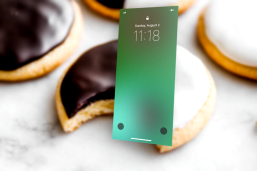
11:18
